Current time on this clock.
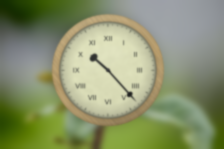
10:23
